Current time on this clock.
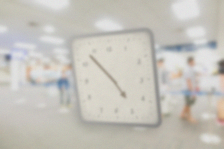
4:53
